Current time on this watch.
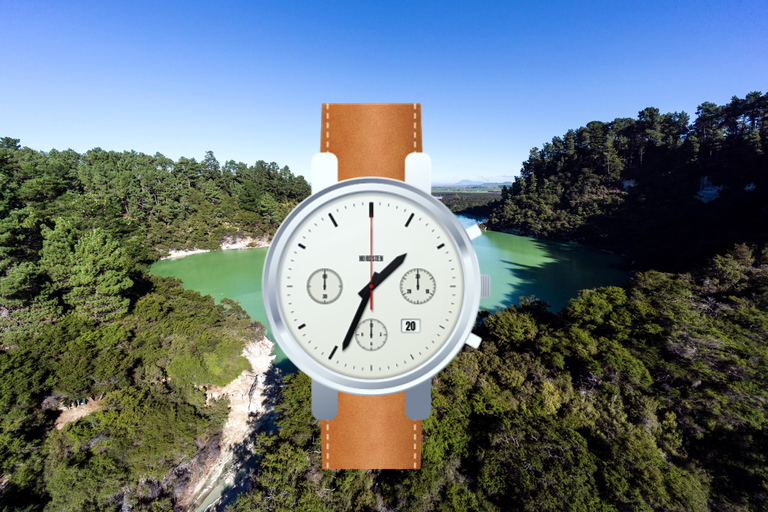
1:34
